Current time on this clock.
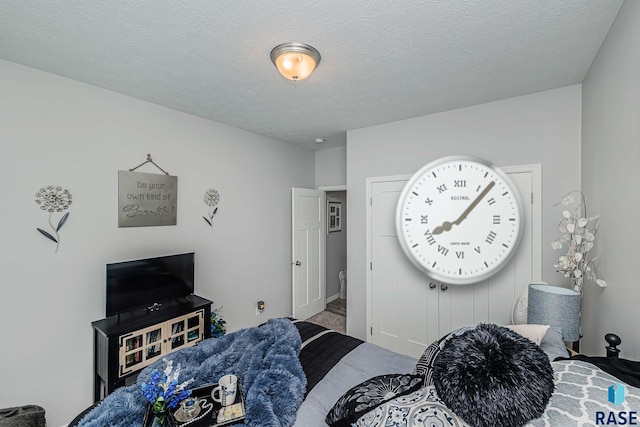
8:07
